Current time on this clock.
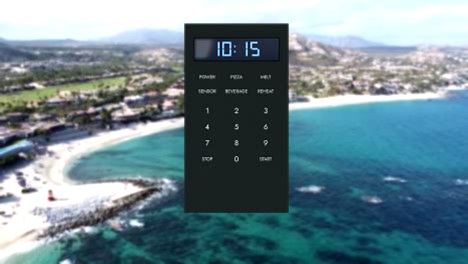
10:15
